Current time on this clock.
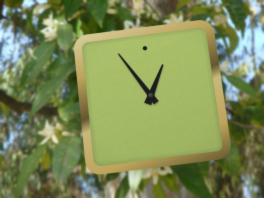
12:55
